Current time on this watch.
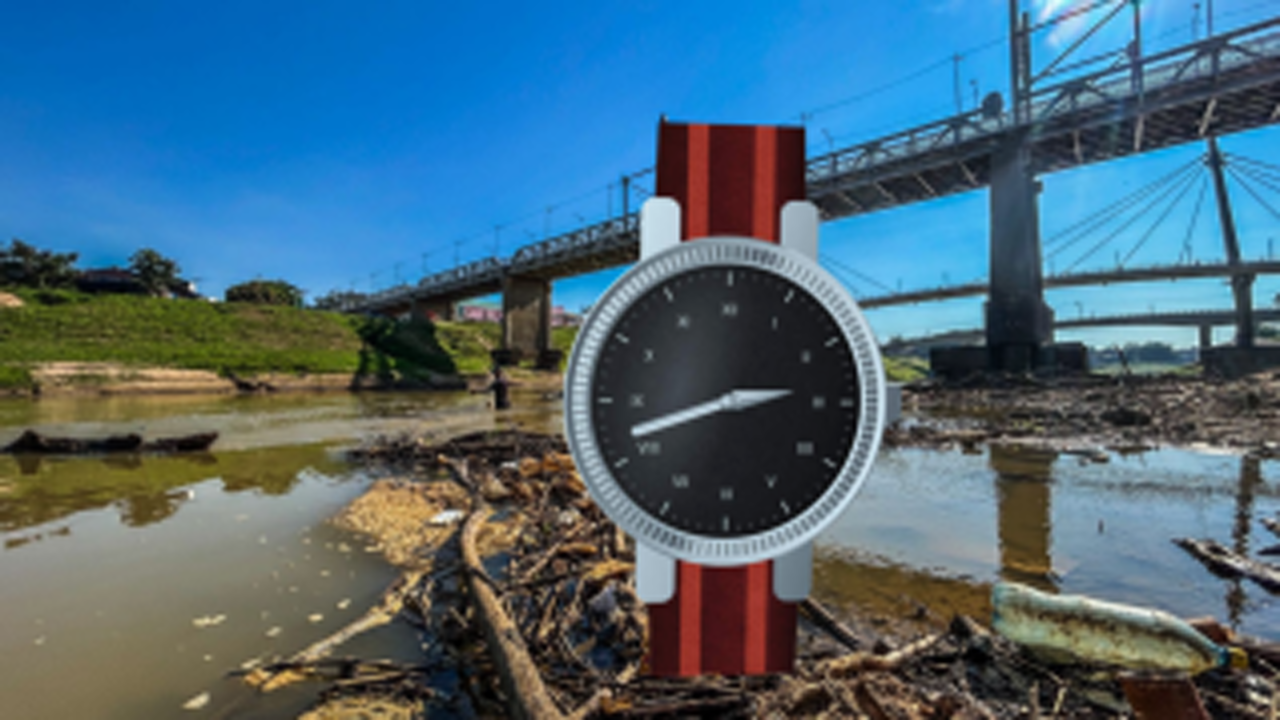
2:42
